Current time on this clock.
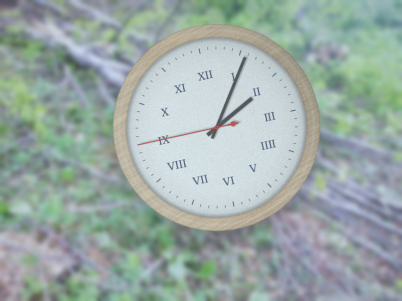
2:05:45
